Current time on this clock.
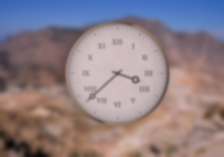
3:38
